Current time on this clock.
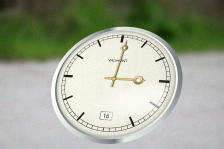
3:01
